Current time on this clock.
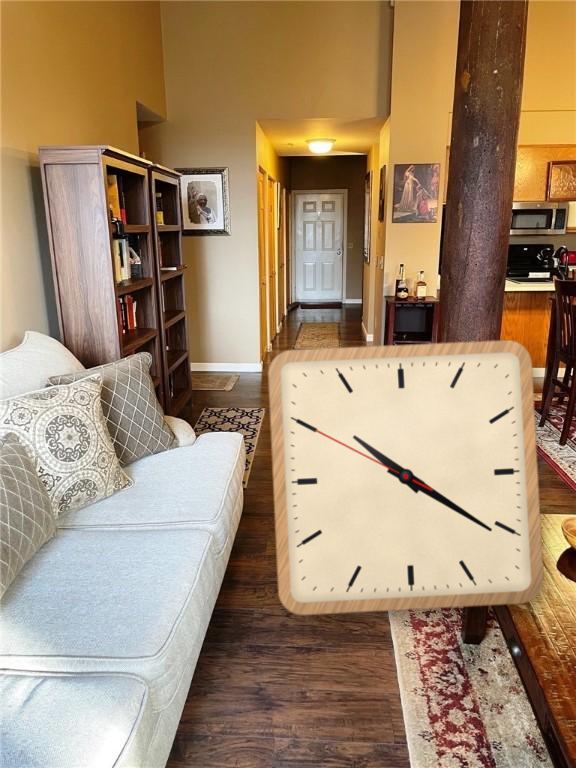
10:20:50
